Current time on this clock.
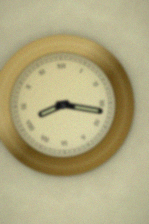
8:17
